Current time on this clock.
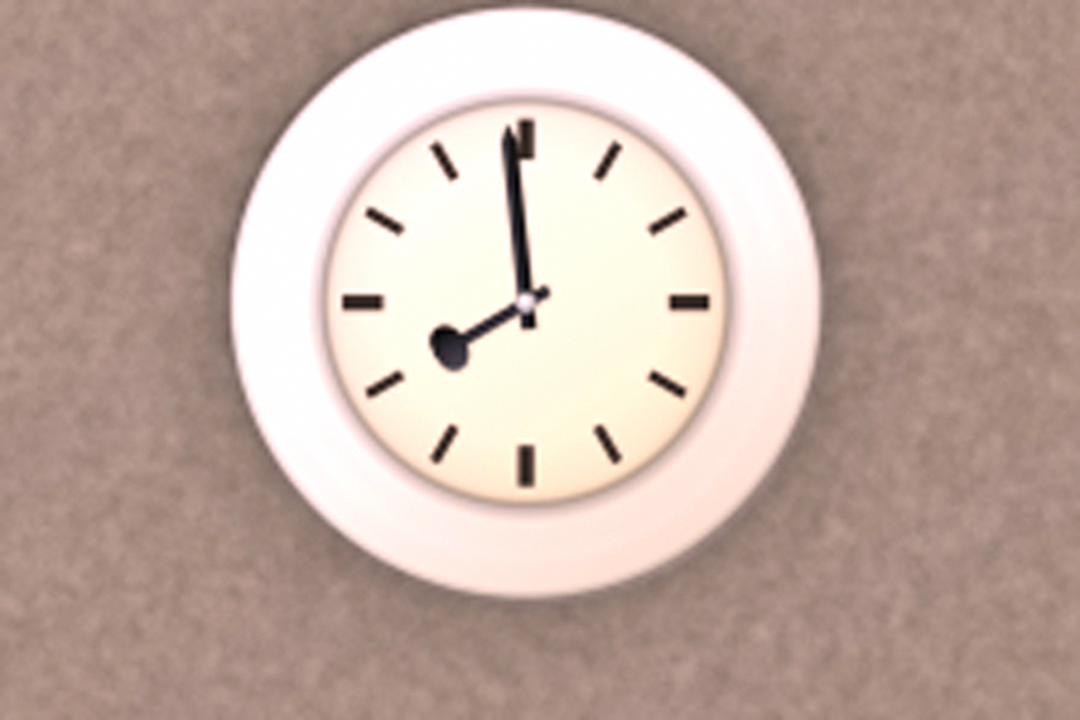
7:59
